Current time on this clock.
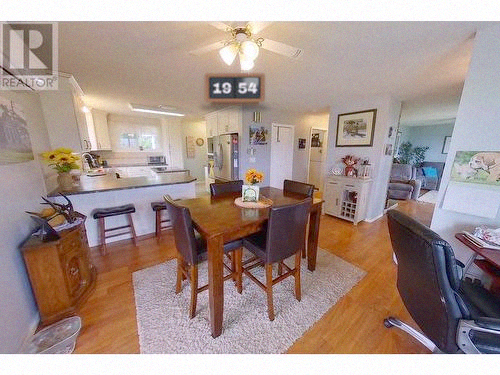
19:54
